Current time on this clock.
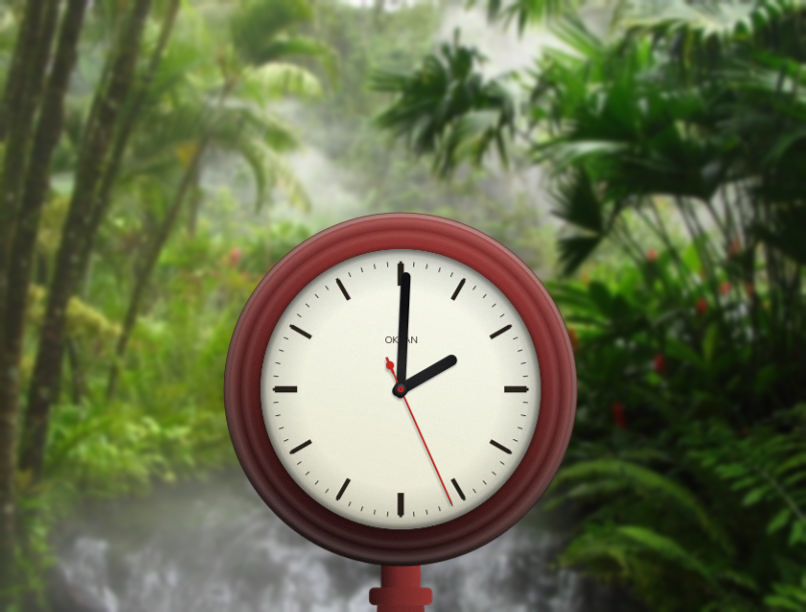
2:00:26
